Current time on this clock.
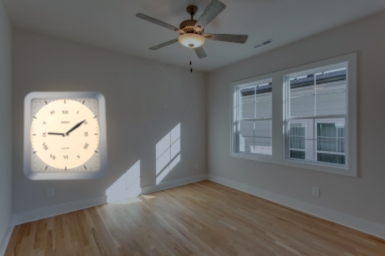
9:09
